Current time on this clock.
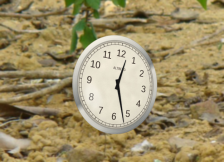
12:27
